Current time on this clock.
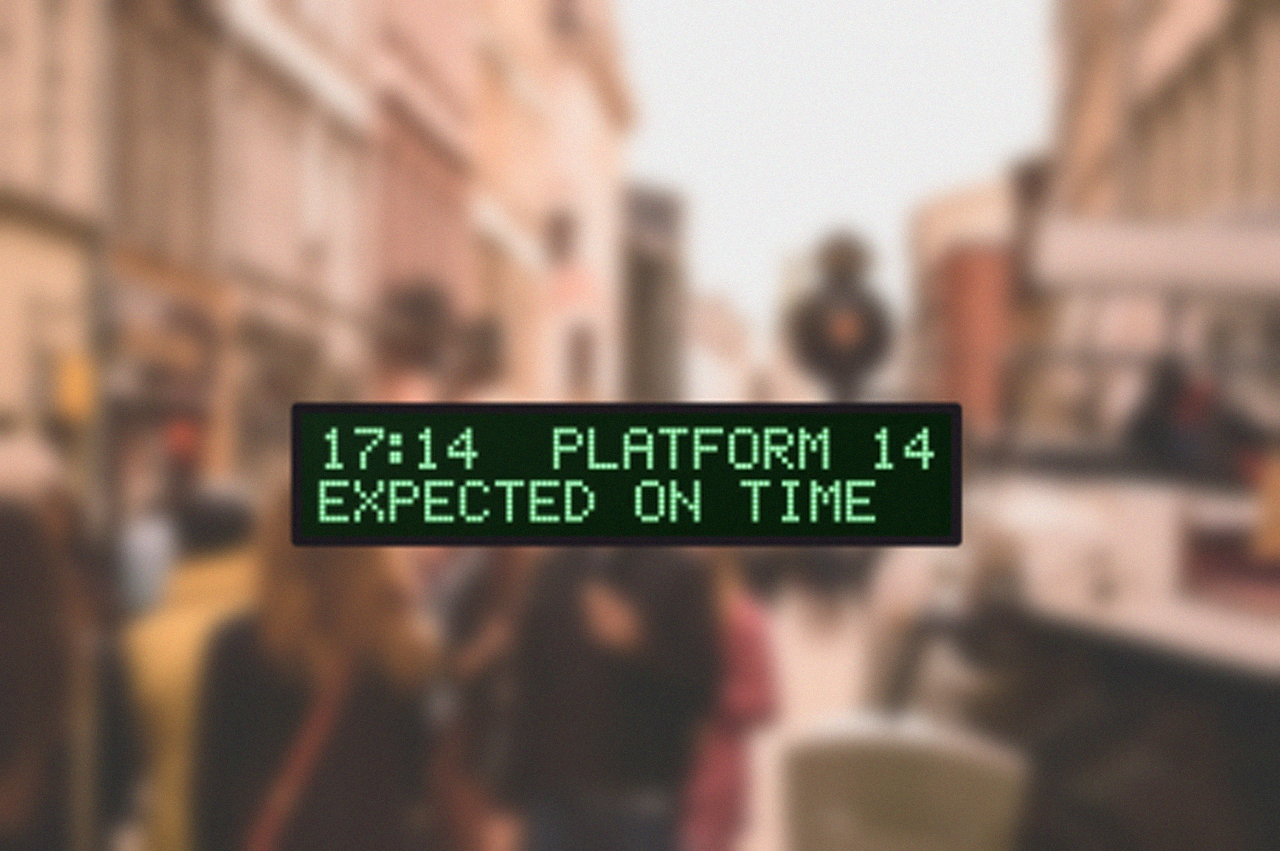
17:14
